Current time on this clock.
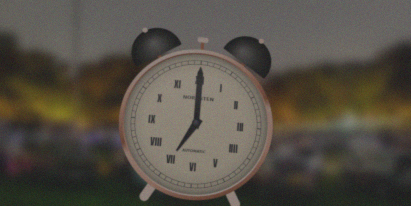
7:00
